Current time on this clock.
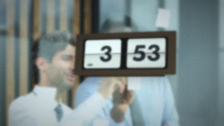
3:53
